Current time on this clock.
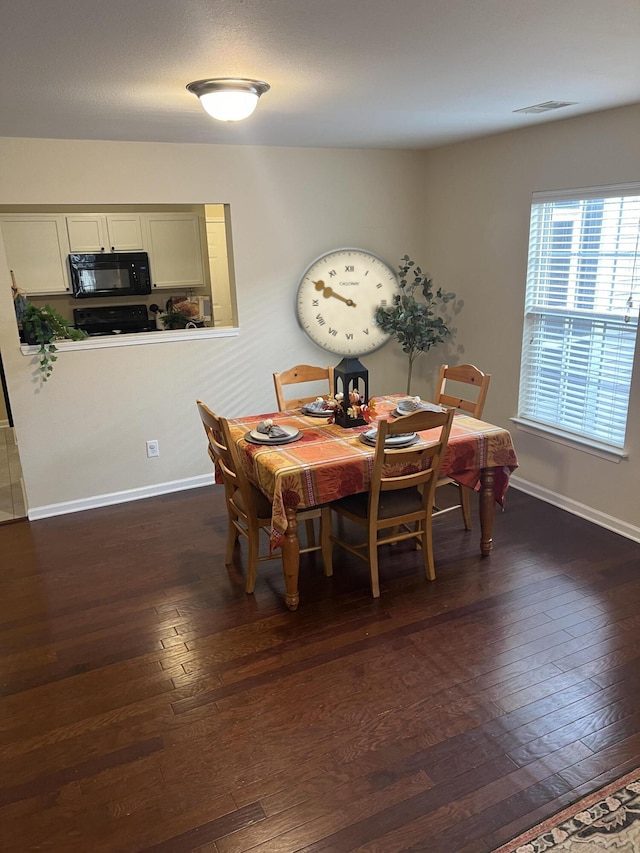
9:50
